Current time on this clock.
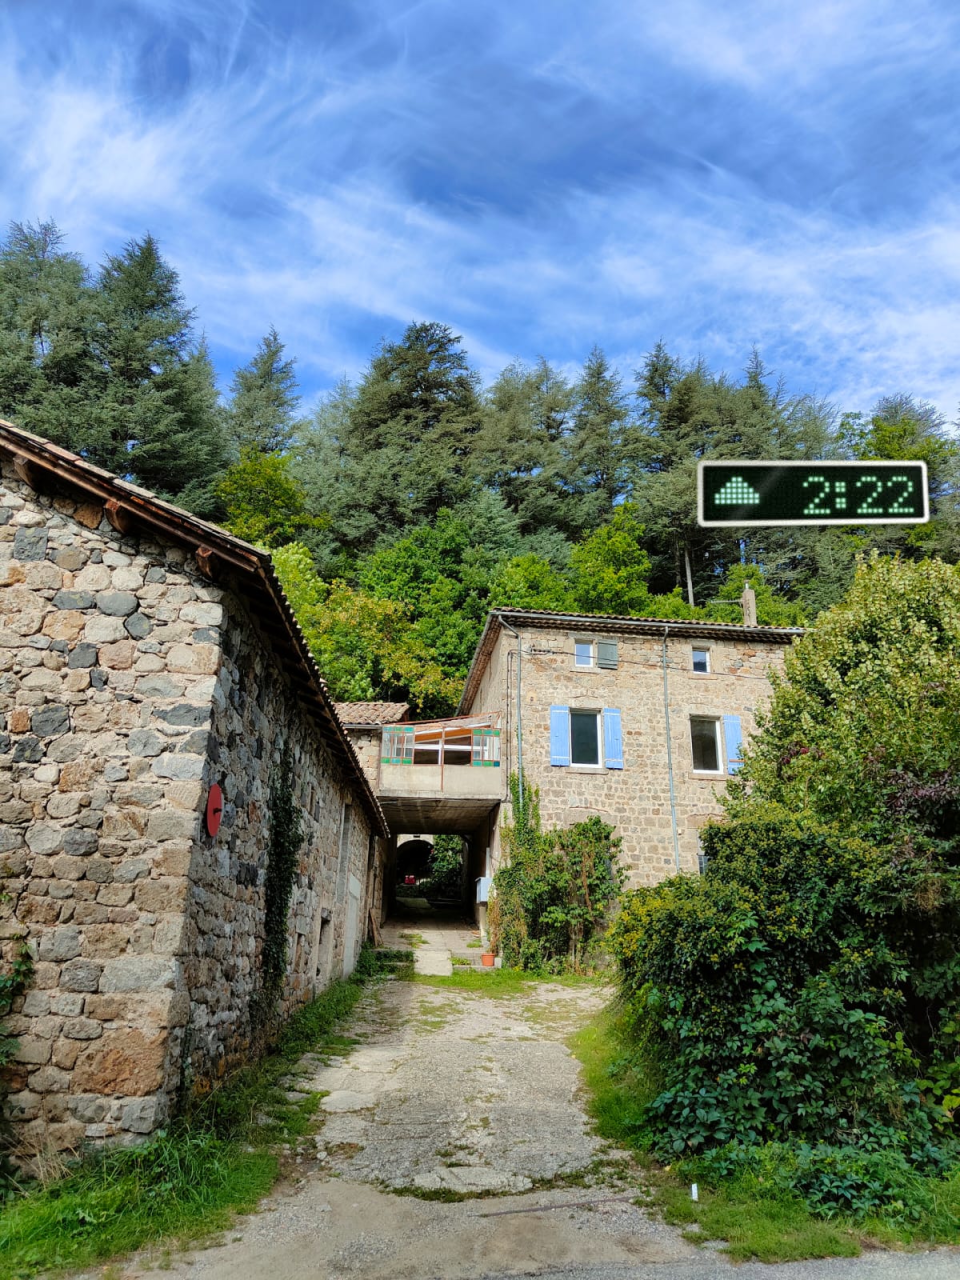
2:22
